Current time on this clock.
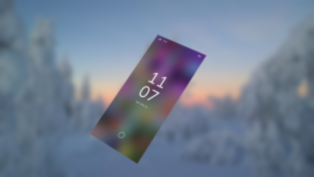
11:07
